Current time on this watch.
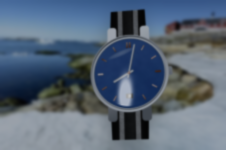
8:02
